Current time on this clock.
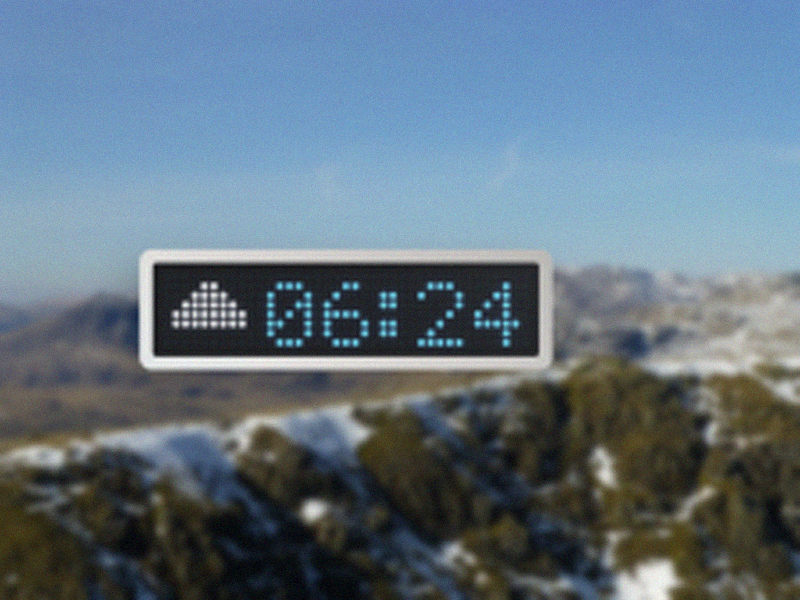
6:24
